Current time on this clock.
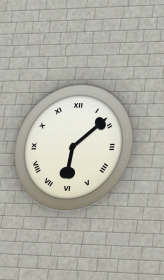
6:08
